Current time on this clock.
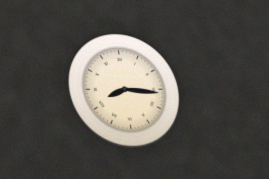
8:16
